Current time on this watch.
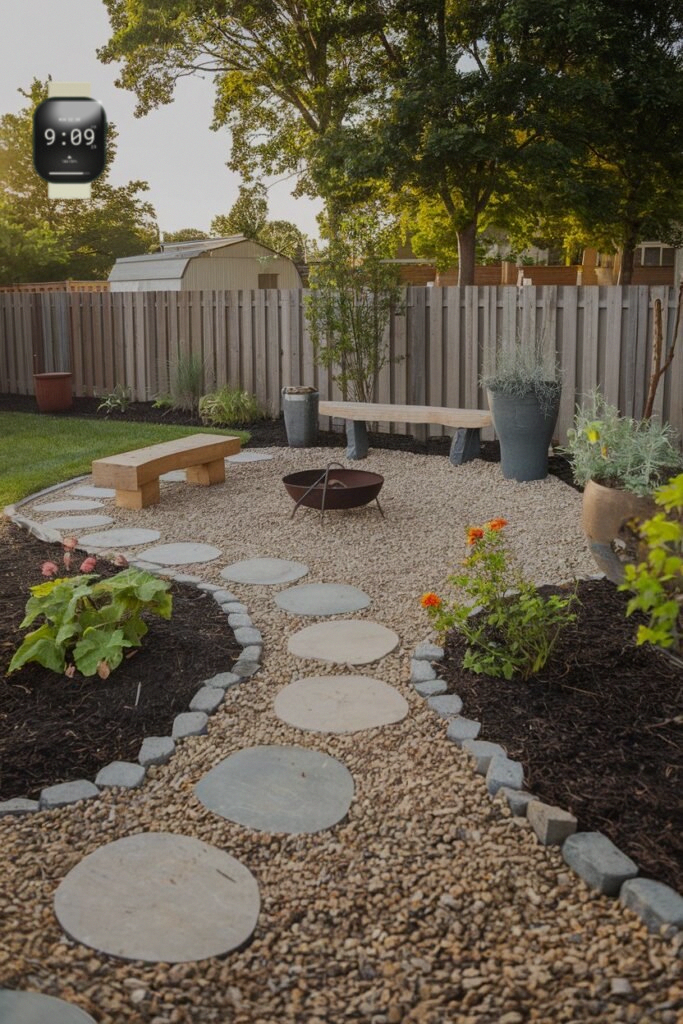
9:09
